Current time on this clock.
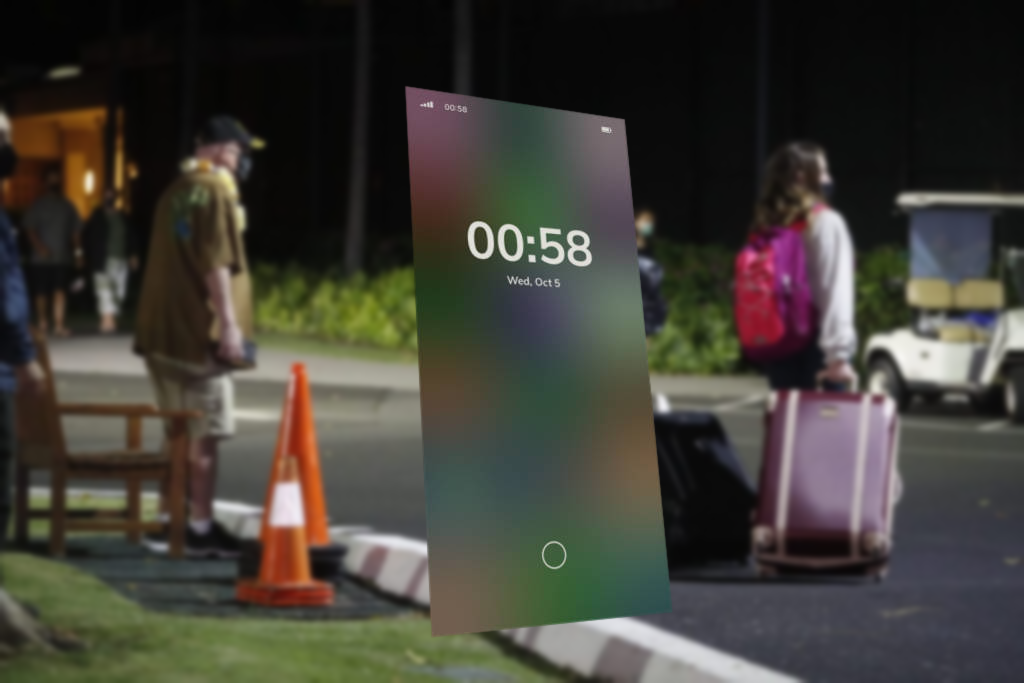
0:58
